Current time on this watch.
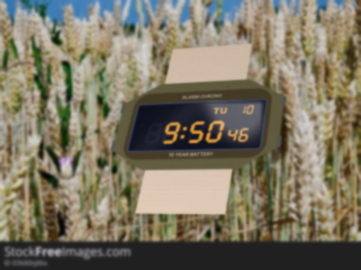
9:50:46
